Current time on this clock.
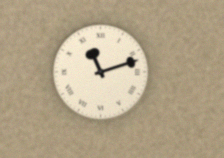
11:12
